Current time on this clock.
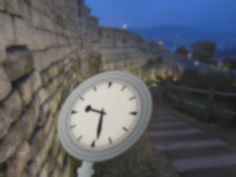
9:29
